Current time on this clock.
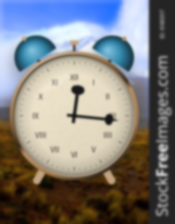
12:16
